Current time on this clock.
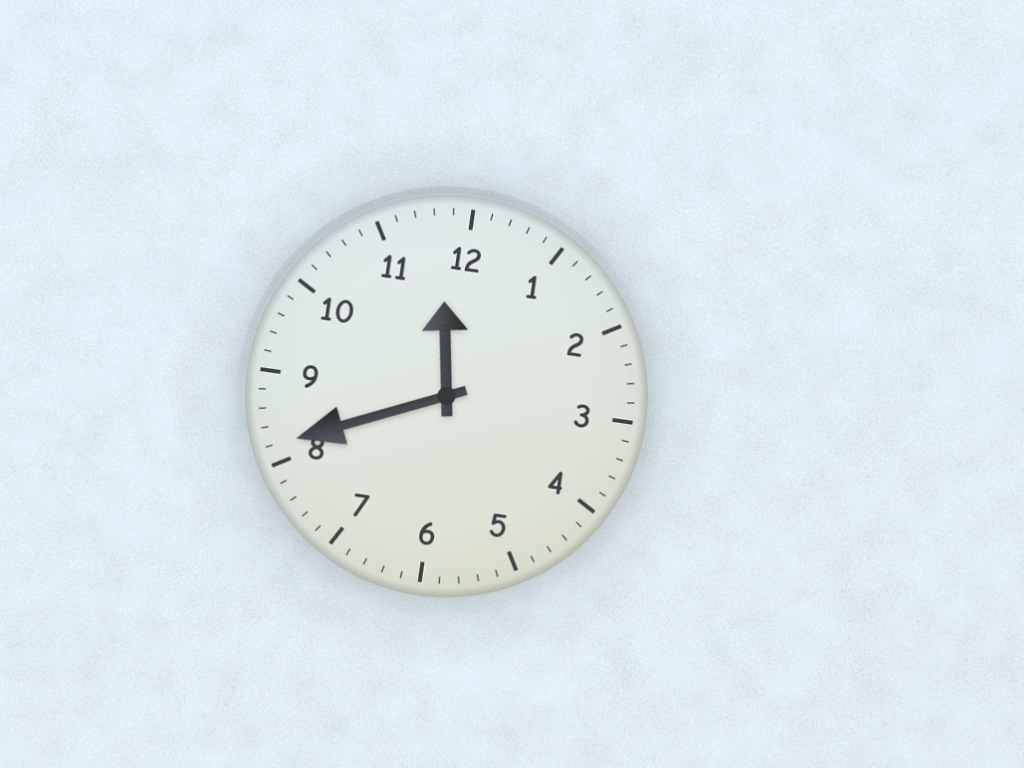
11:41
